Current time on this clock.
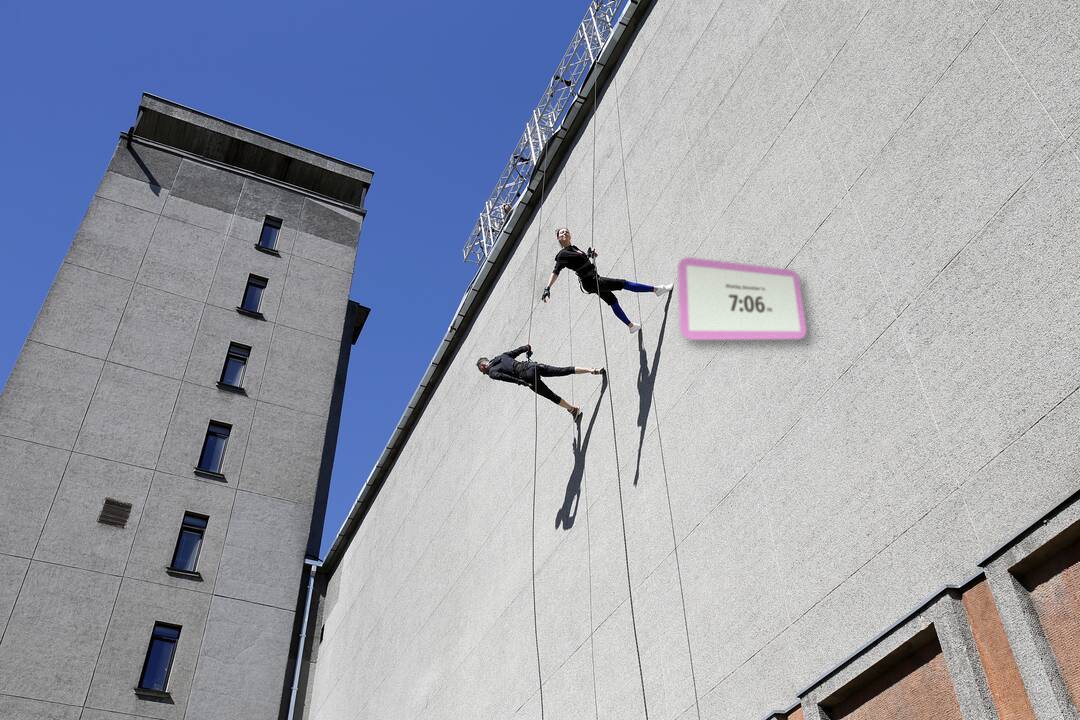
7:06
